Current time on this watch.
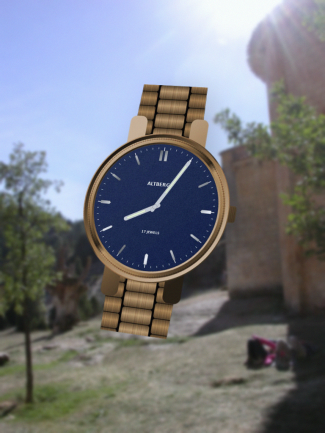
8:05
